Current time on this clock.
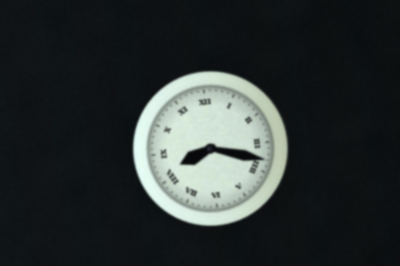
8:18
